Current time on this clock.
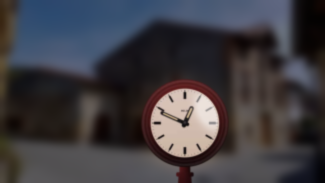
12:49
